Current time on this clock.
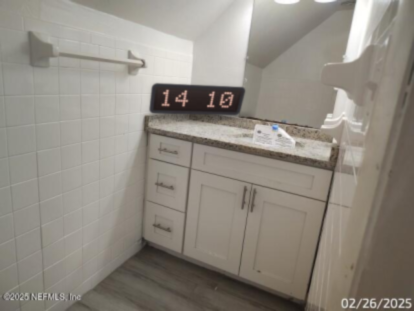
14:10
